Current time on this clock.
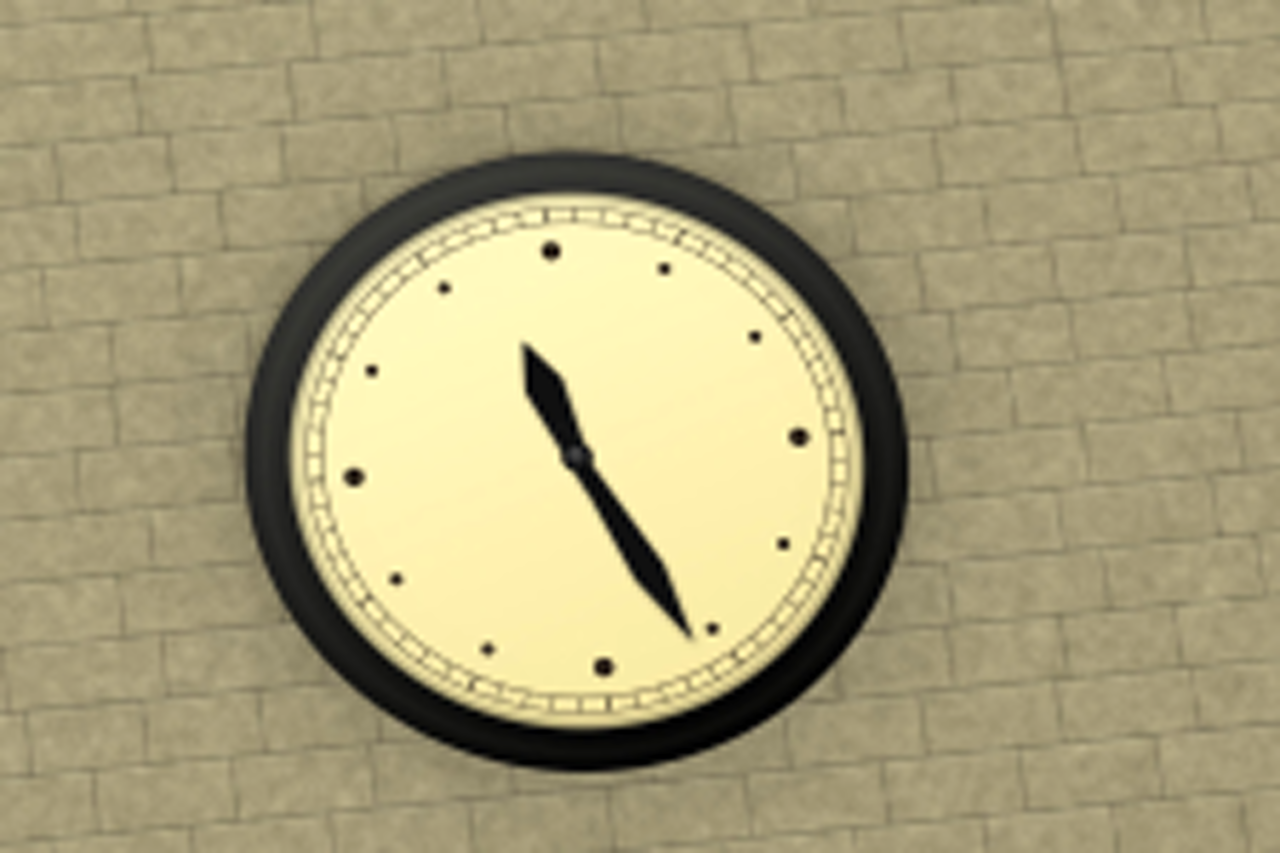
11:26
